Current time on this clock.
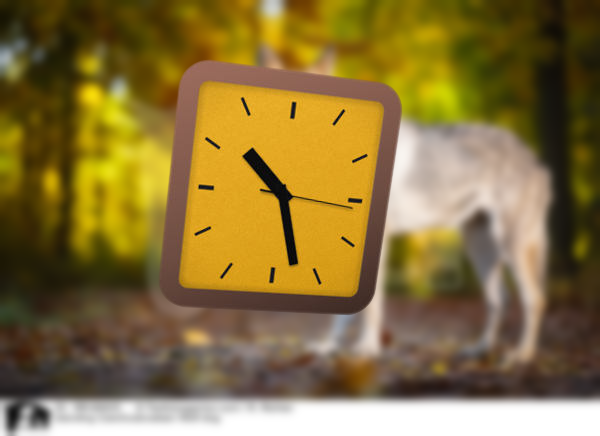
10:27:16
